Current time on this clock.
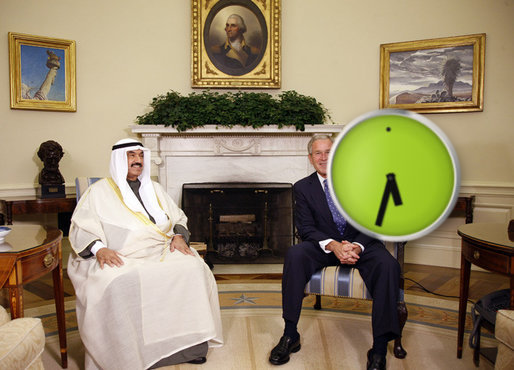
5:33
